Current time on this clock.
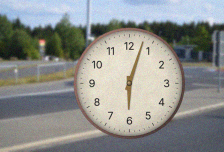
6:03
